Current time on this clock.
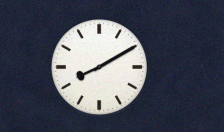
8:10
